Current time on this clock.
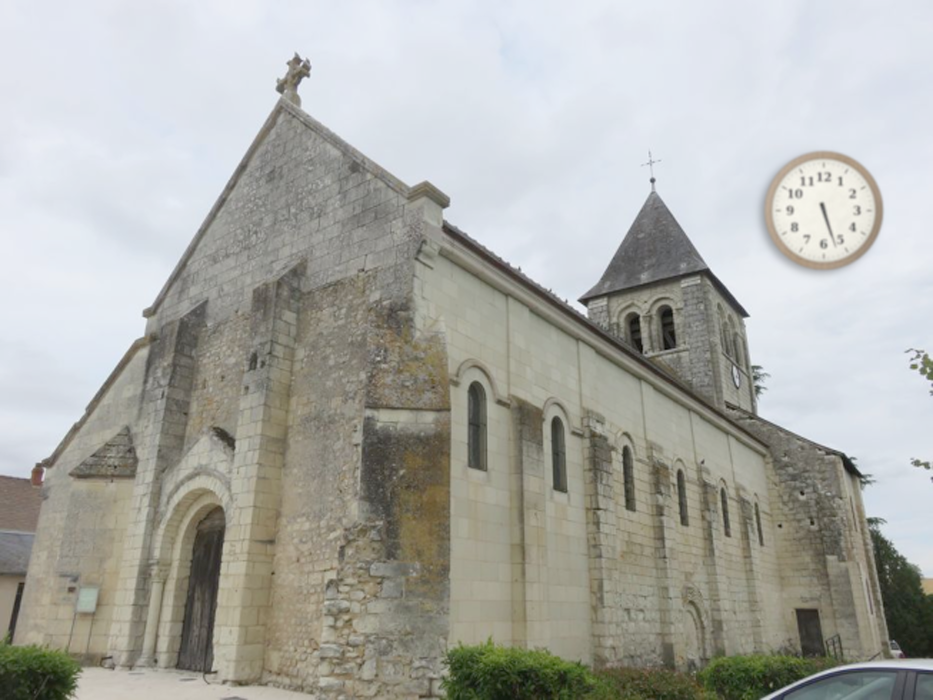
5:27
